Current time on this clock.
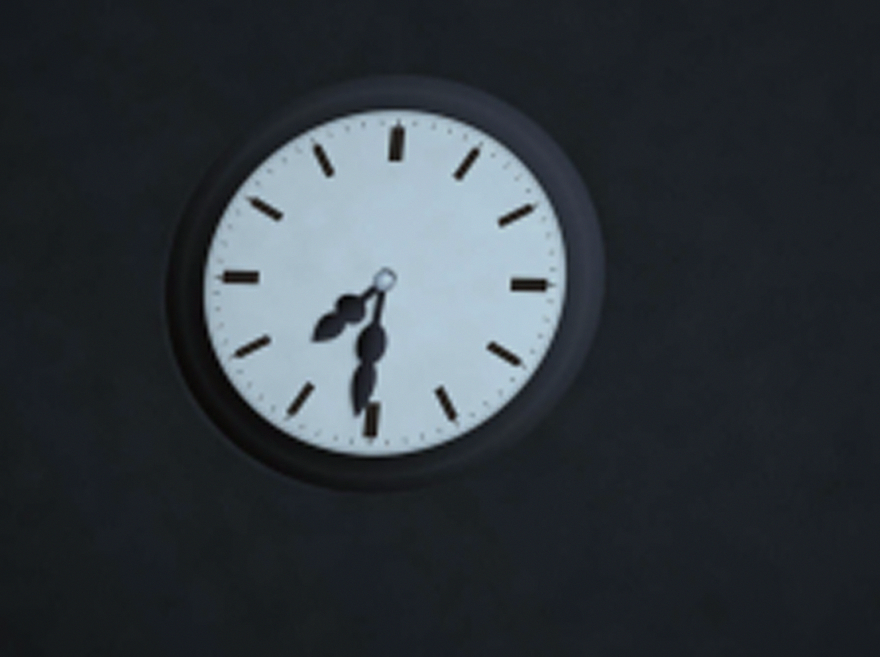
7:31
